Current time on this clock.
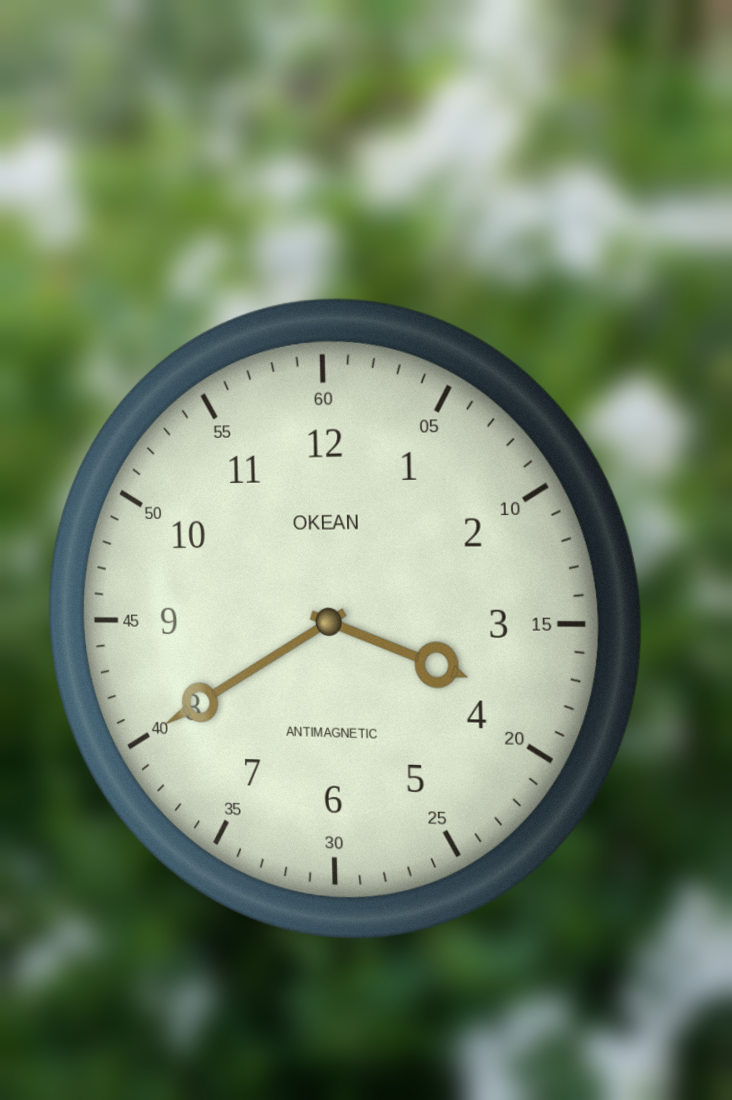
3:40
